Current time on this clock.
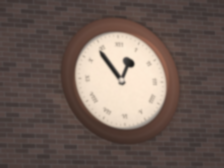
12:54
